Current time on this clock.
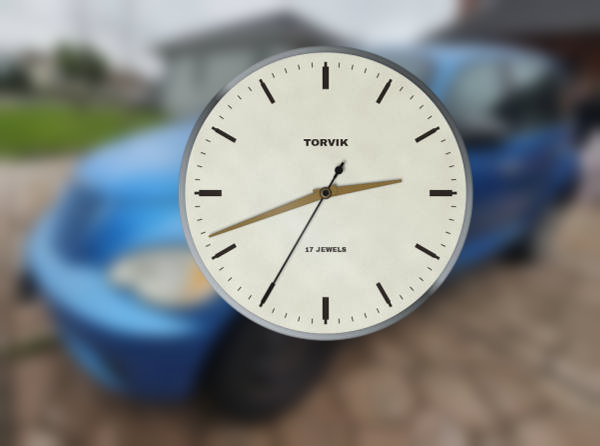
2:41:35
